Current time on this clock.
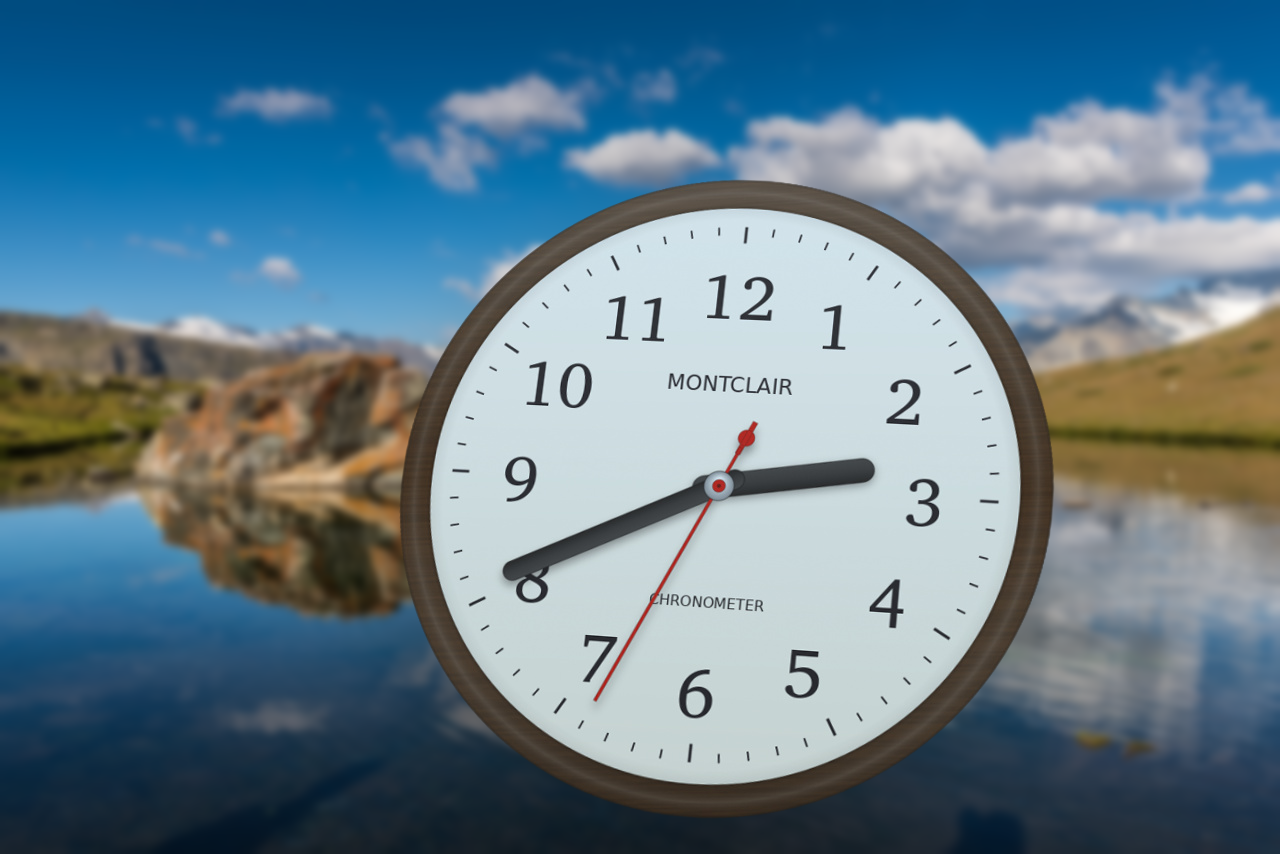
2:40:34
